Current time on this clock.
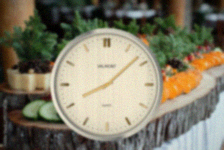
8:08
